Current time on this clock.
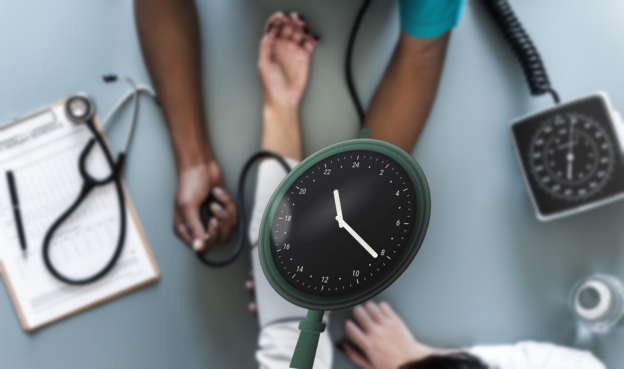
22:21
